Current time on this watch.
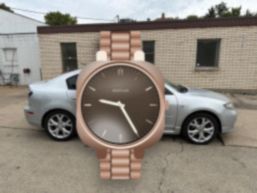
9:25
